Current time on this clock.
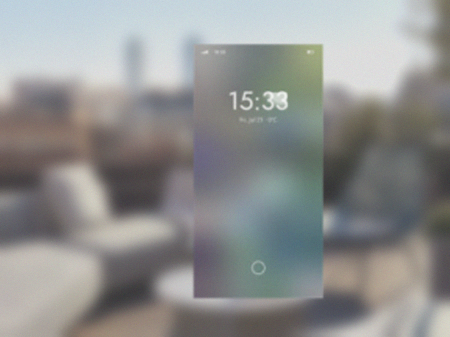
15:33
